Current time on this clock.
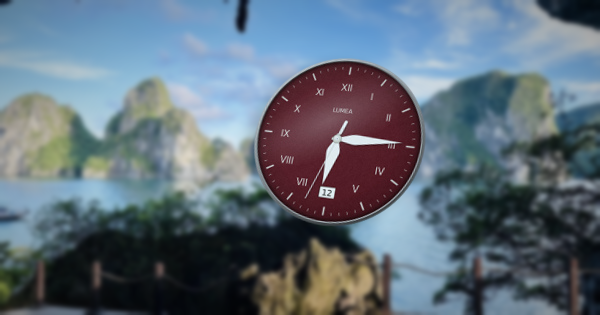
6:14:33
